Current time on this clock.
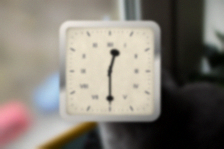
12:30
